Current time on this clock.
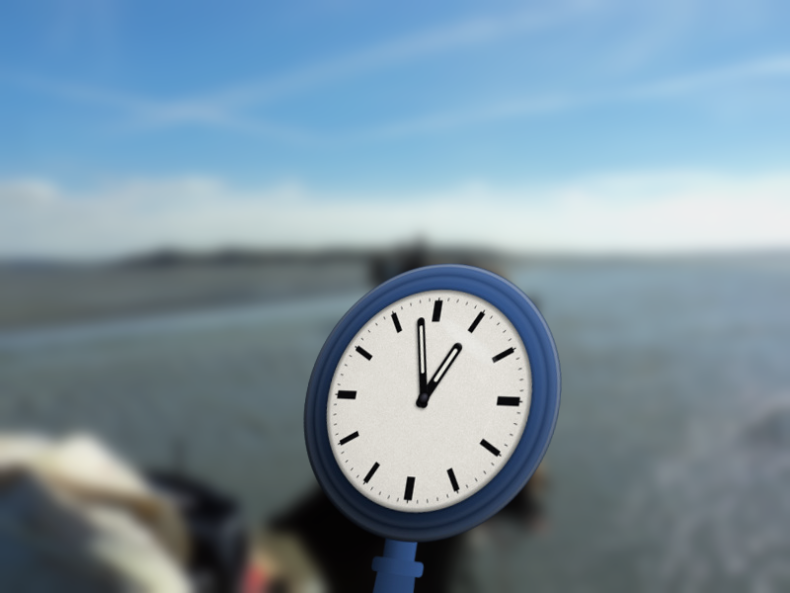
12:58
